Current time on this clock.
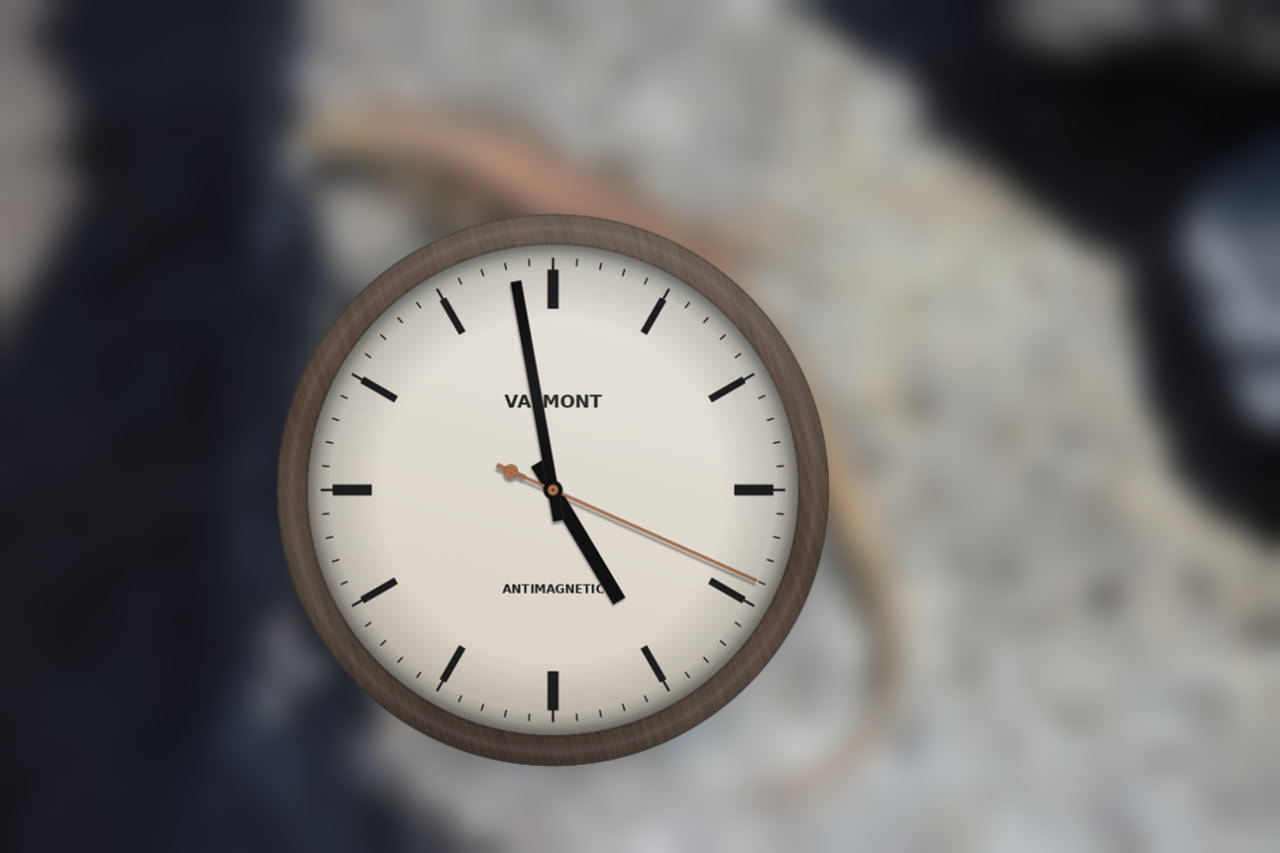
4:58:19
